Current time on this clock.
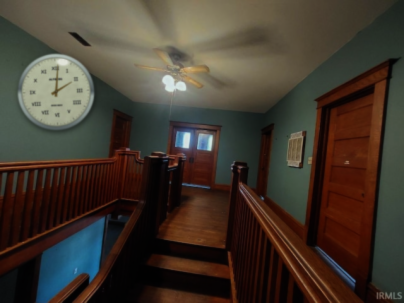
2:01
